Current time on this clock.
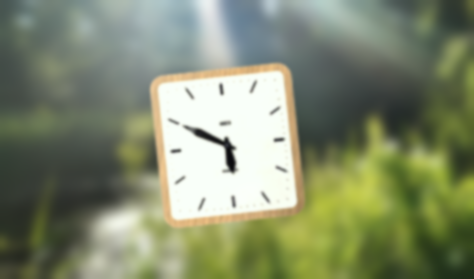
5:50
